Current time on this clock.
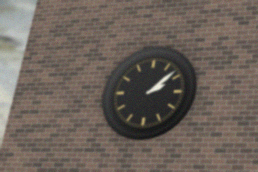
2:08
